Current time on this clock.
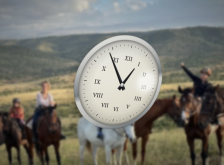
12:54
